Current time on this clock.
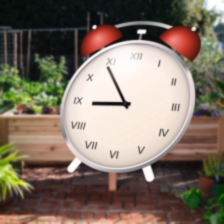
8:54
